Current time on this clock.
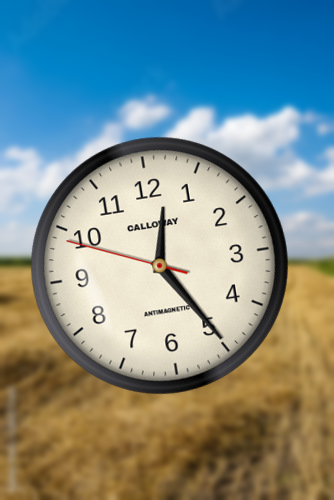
12:24:49
